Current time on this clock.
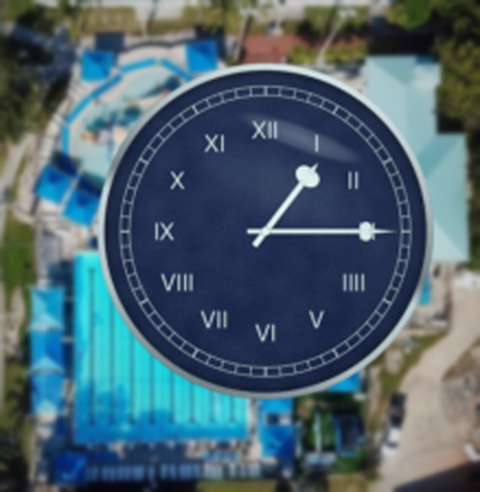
1:15
